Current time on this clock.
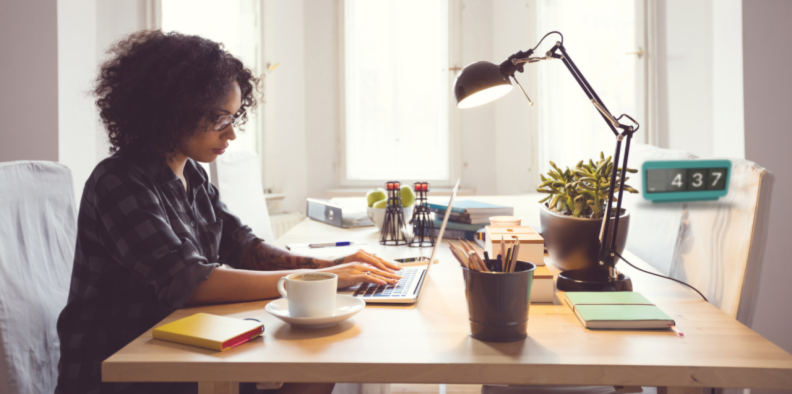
4:37
